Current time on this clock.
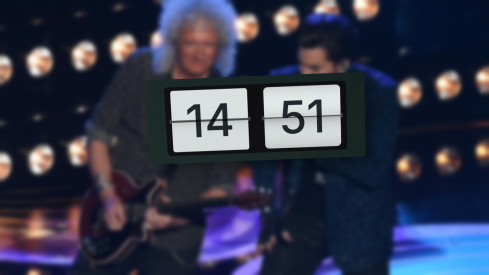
14:51
